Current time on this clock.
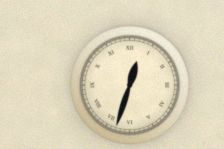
12:33
